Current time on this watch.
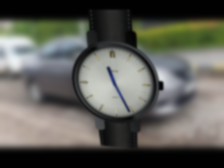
11:26
